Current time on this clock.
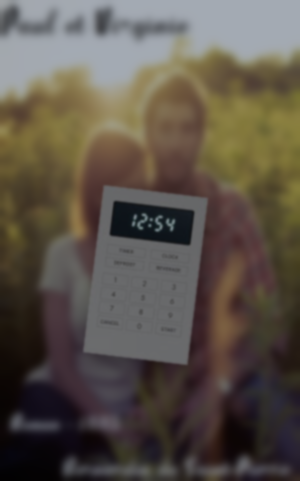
12:54
